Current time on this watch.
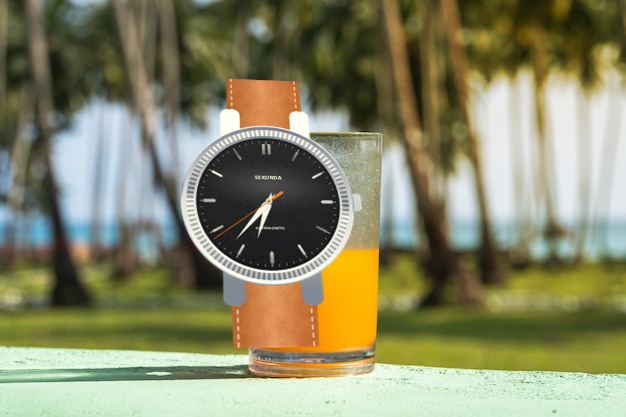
6:36:39
